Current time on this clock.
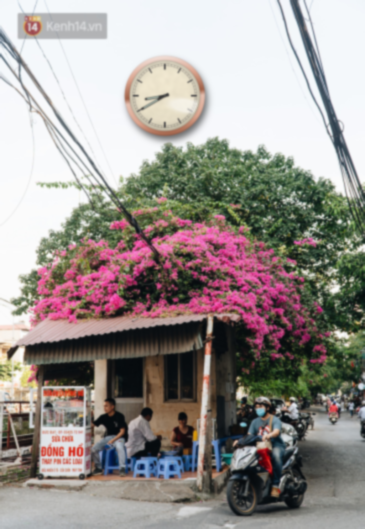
8:40
